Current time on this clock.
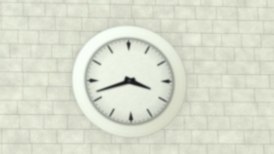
3:42
